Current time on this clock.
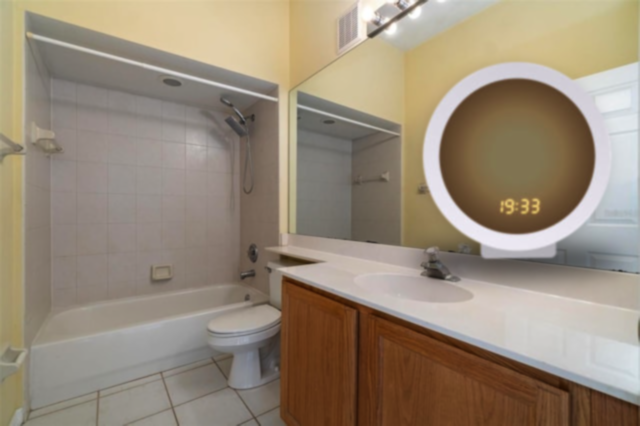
19:33
